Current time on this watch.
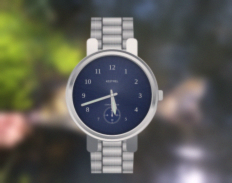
5:42
